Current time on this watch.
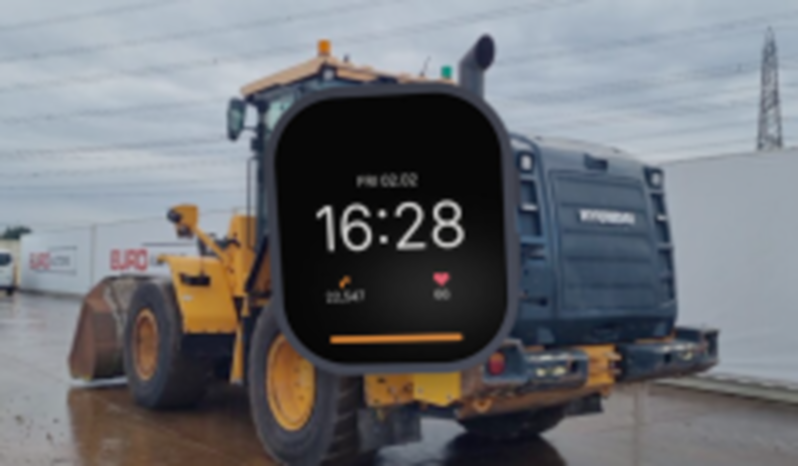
16:28
